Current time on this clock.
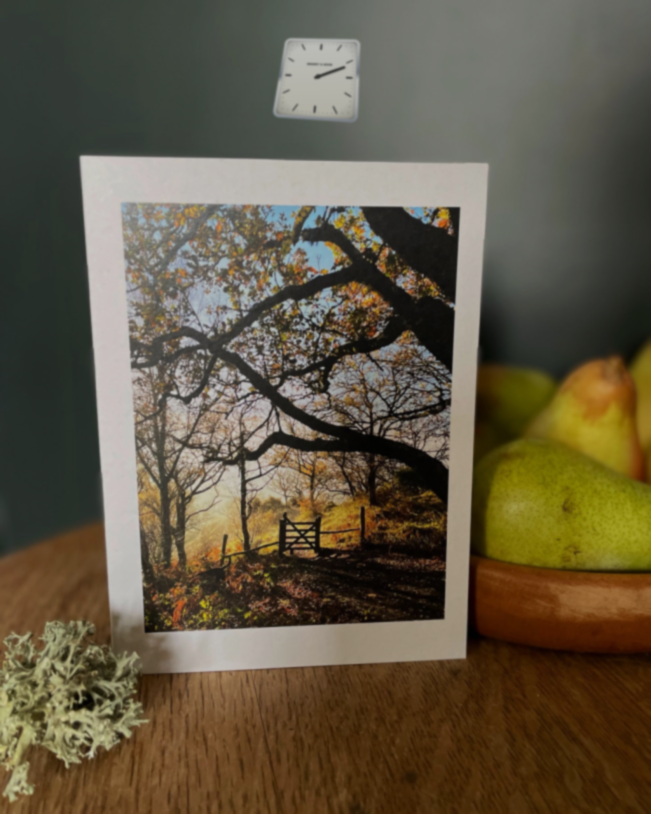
2:11
